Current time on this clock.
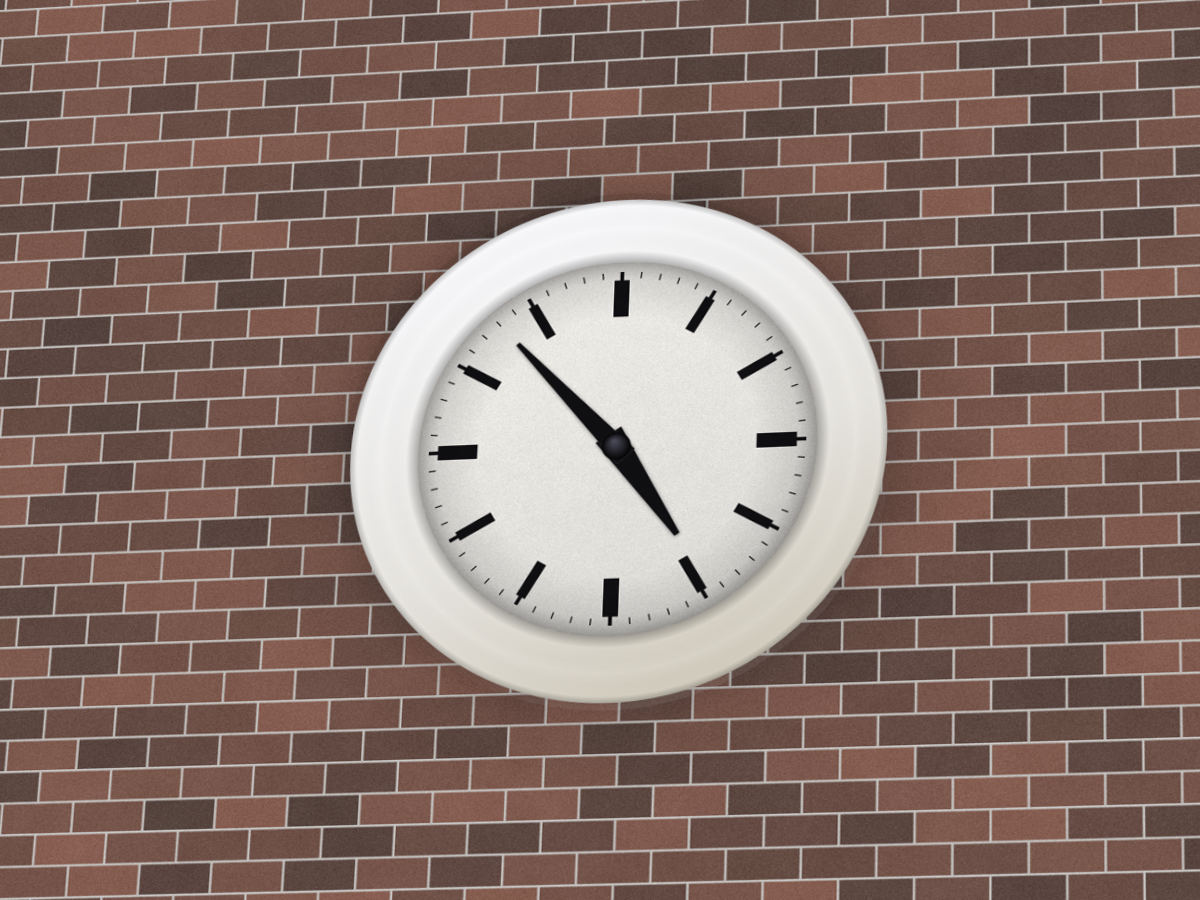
4:53
